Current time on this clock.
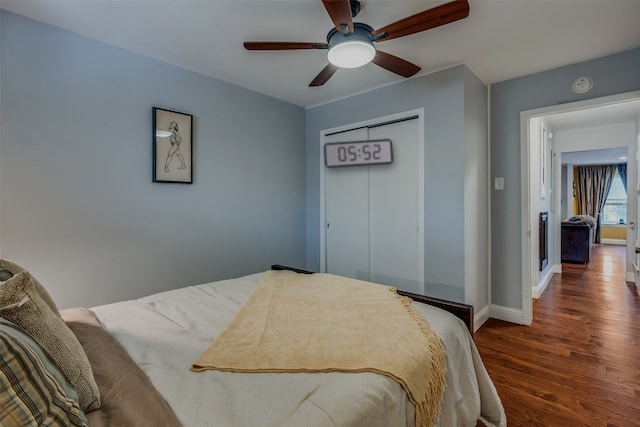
5:52
